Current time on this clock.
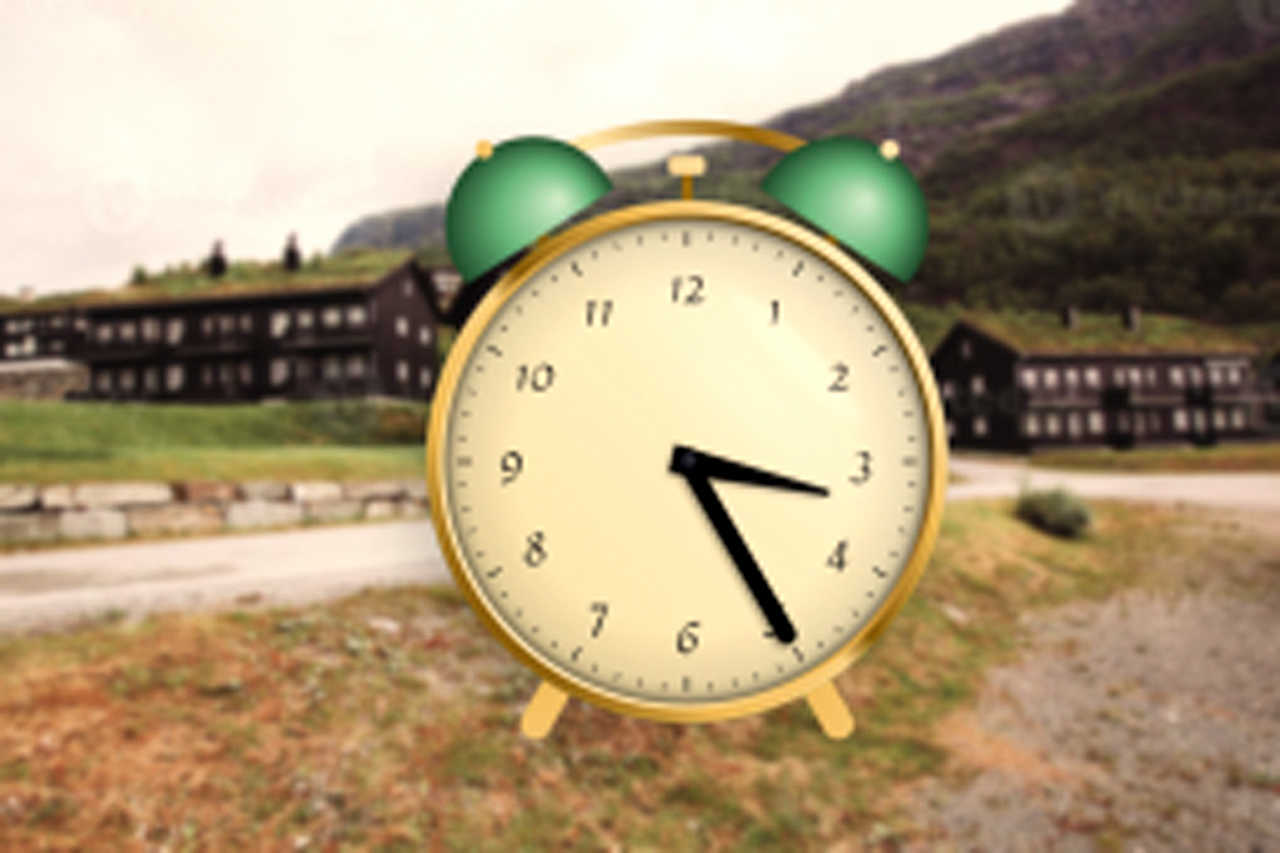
3:25
